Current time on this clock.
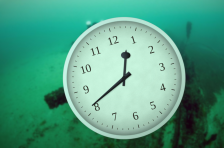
12:41
